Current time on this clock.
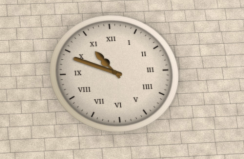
10:49
